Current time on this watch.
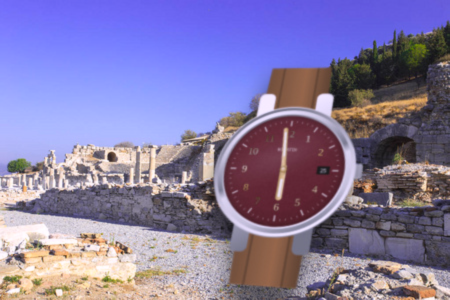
5:59
